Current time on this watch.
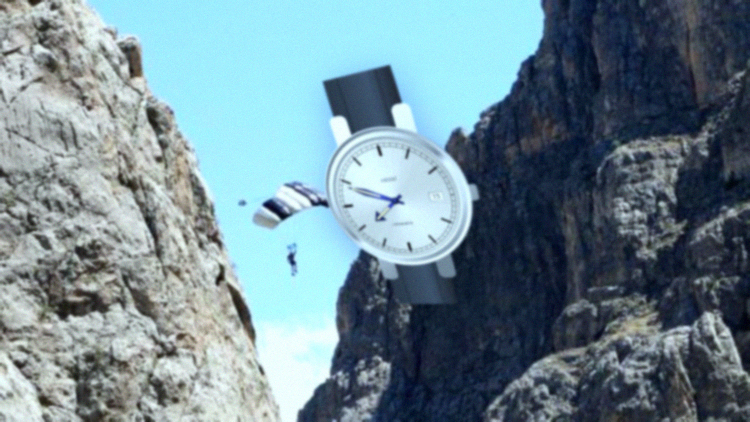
7:49
